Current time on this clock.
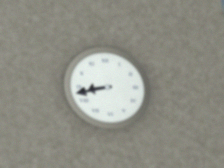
8:43
